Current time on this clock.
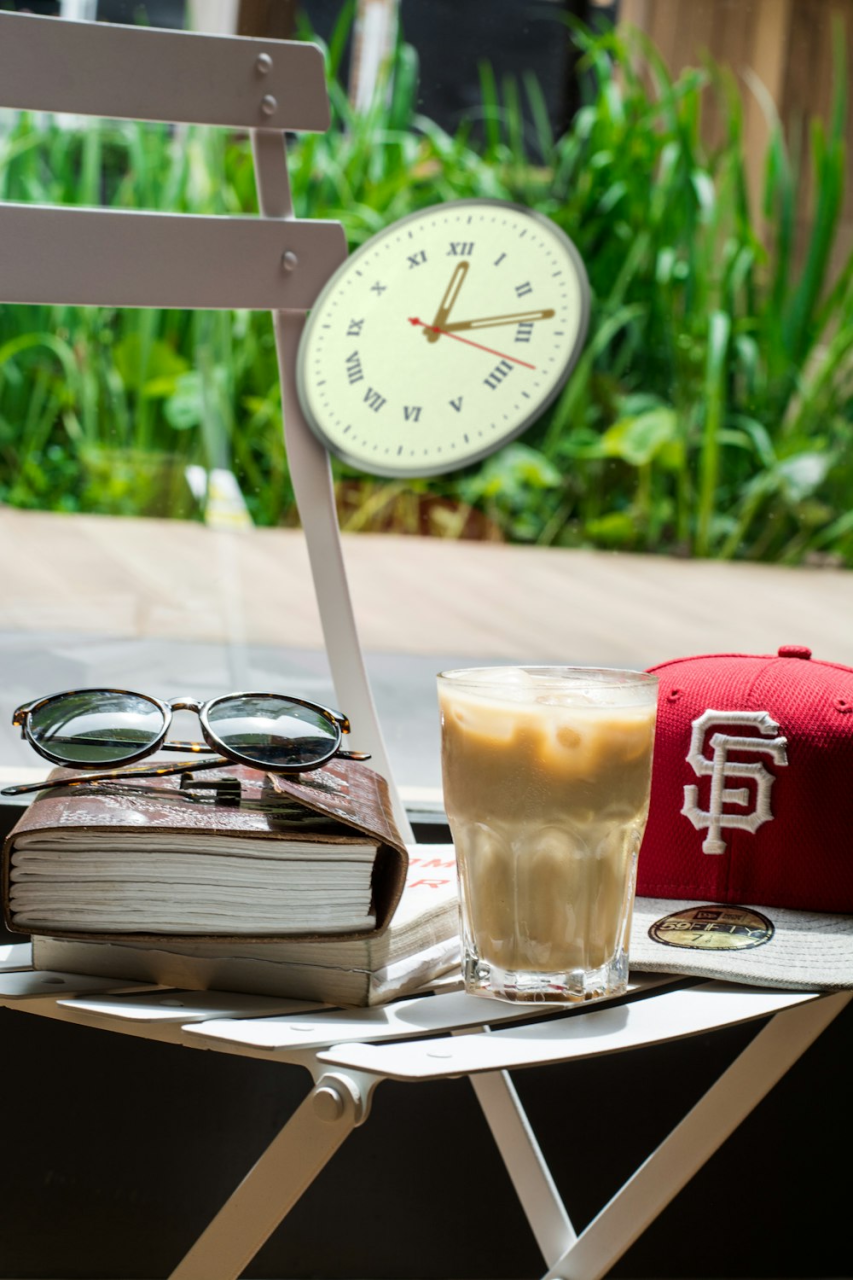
12:13:18
